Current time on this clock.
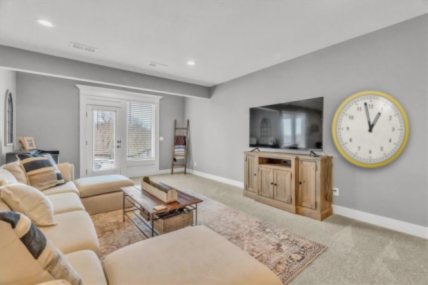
12:58
